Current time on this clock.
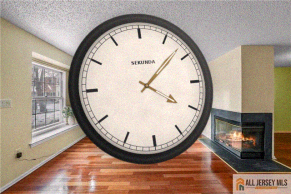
4:08
